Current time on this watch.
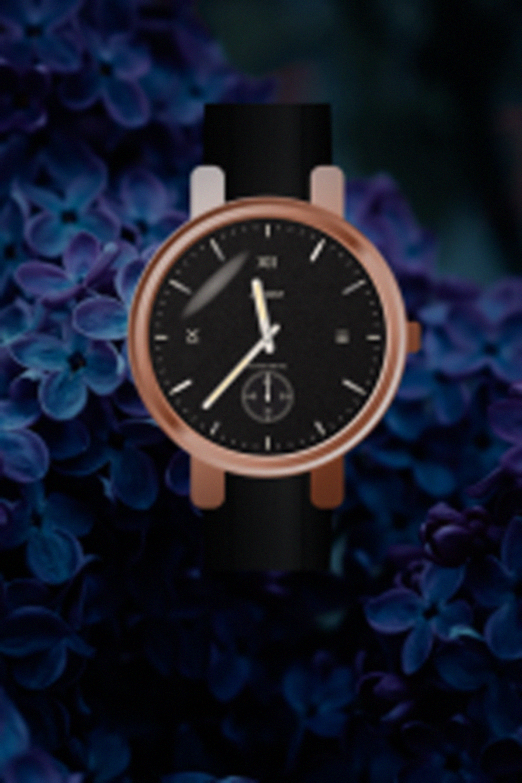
11:37
